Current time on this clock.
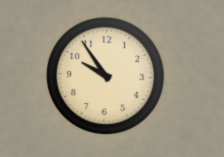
9:54
